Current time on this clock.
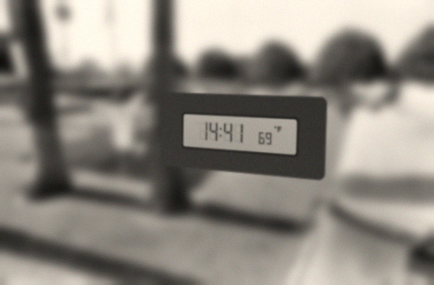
14:41
